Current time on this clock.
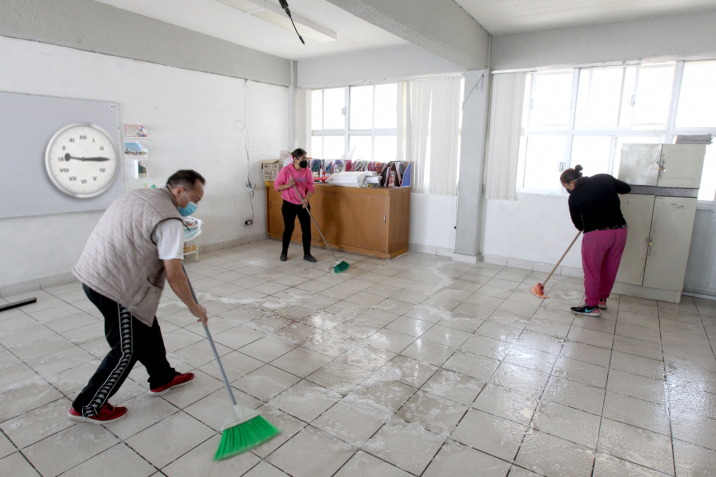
9:15
